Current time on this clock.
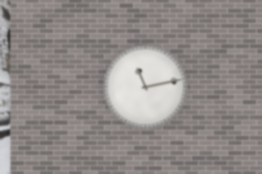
11:13
